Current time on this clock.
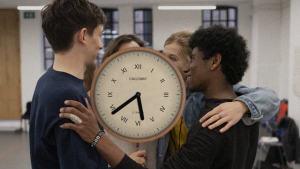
5:39
